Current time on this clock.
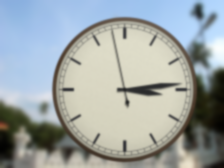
3:13:58
